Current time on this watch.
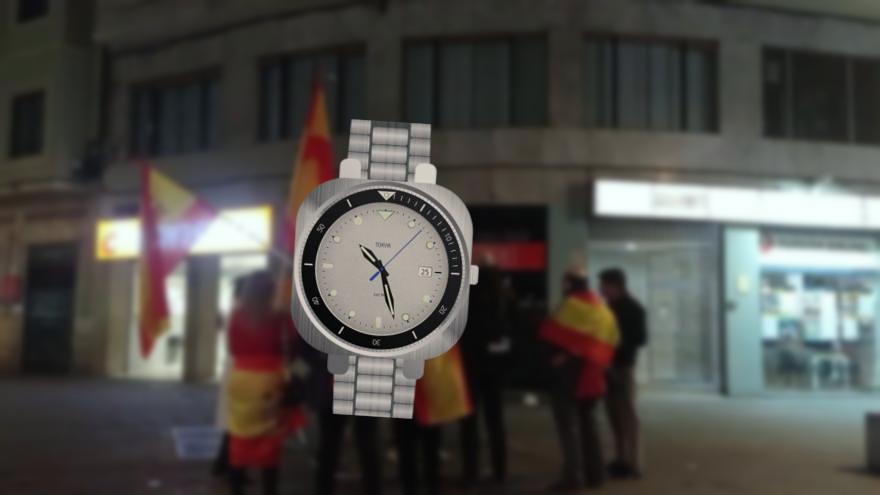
10:27:07
